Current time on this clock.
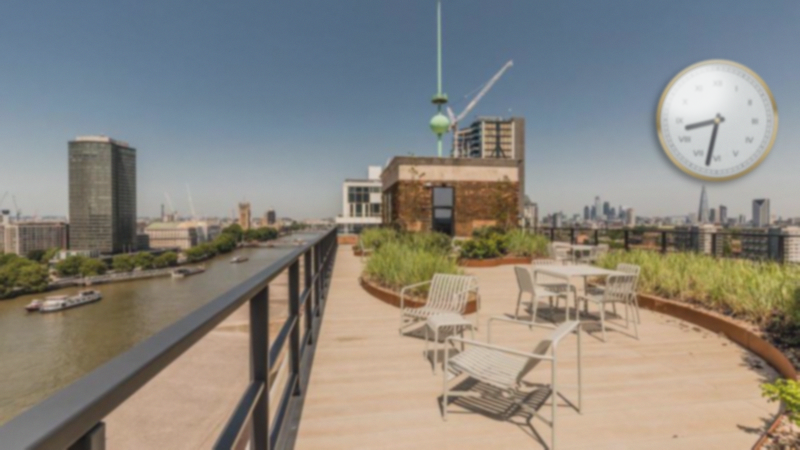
8:32
